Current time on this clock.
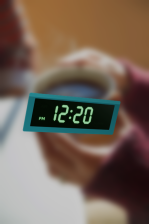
12:20
